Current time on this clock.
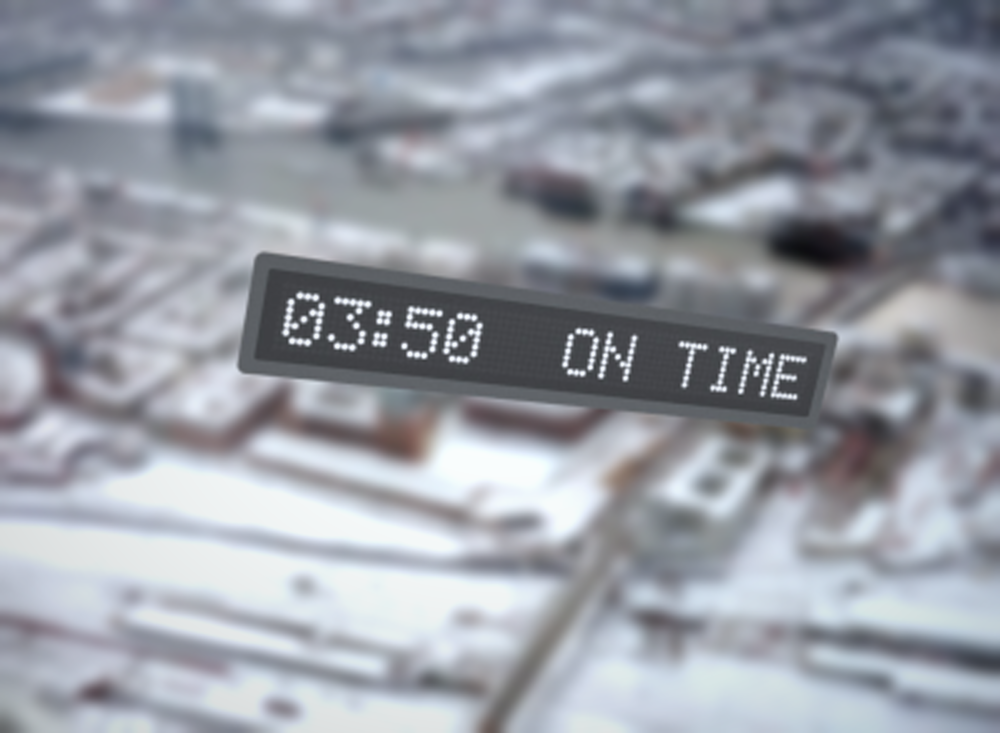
3:50
